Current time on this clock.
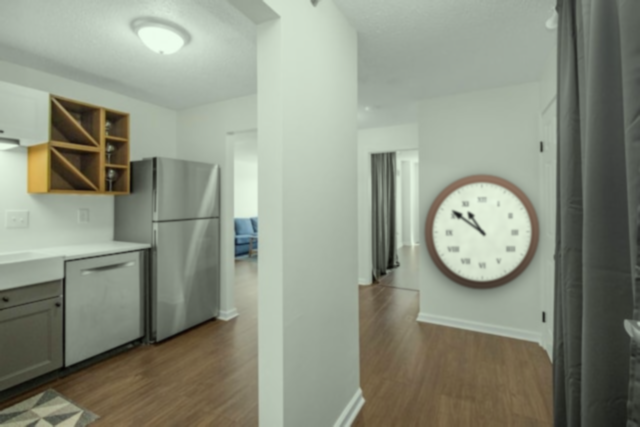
10:51
